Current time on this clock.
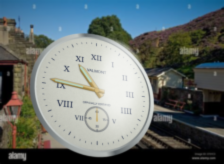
10:46
